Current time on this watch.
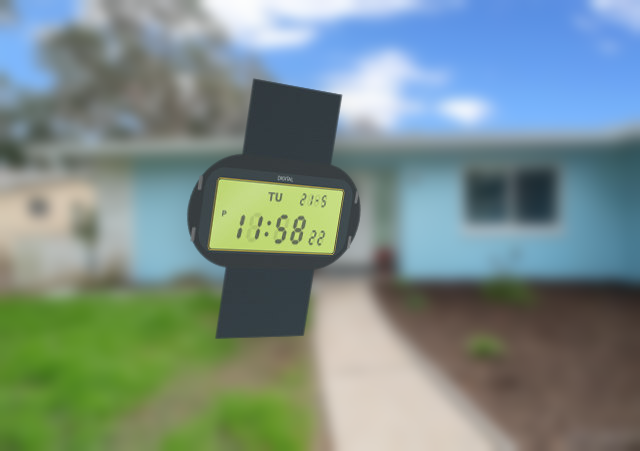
11:58:22
